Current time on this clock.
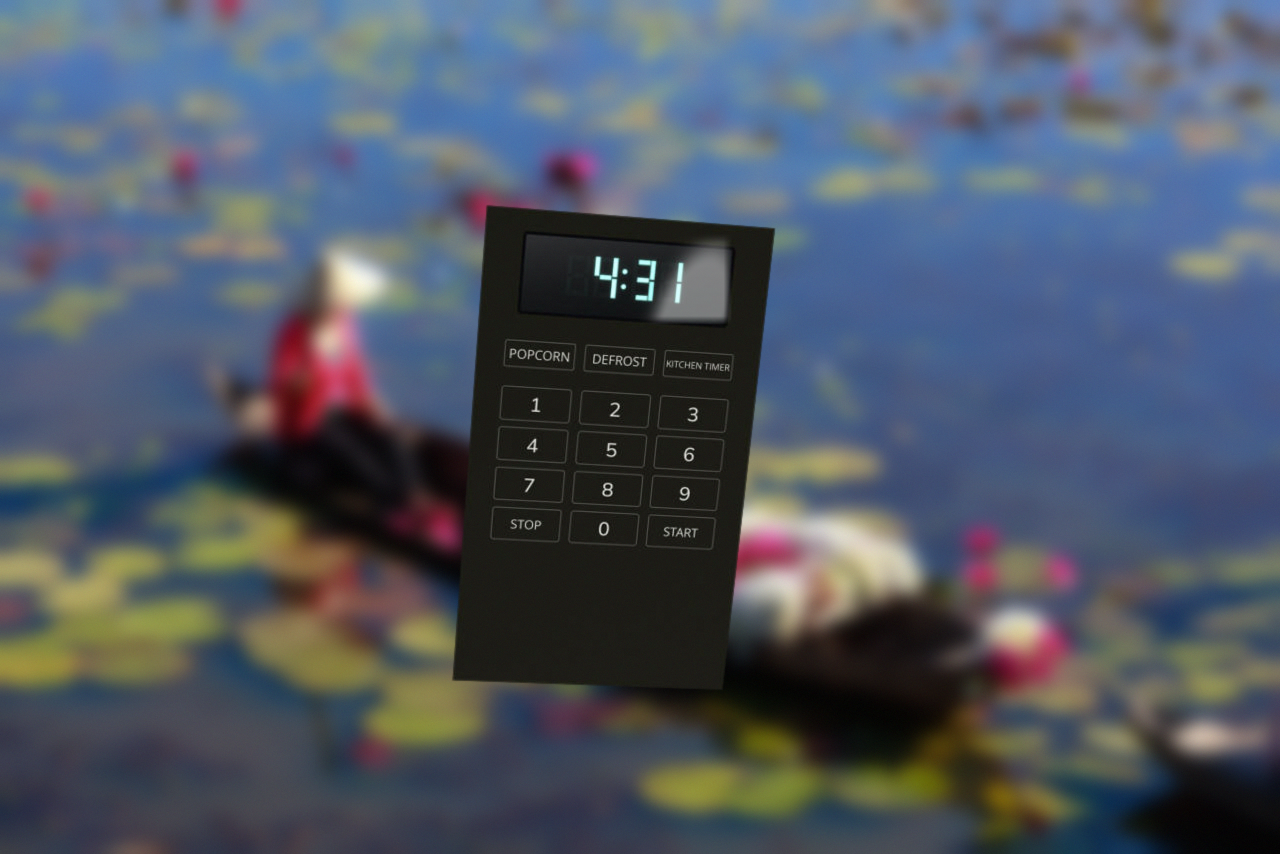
4:31
